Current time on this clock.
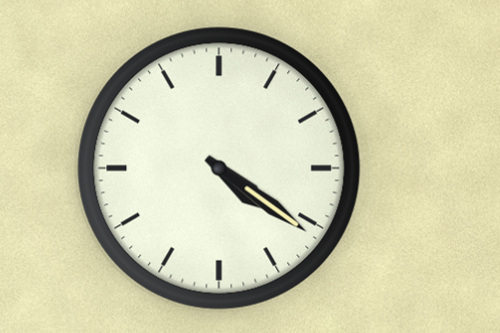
4:21
